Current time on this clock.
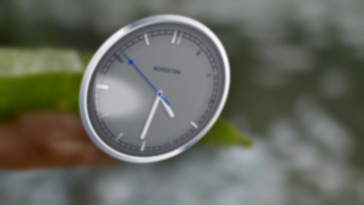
4:30:51
